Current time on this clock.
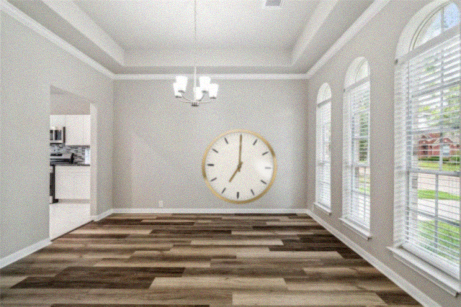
7:00
